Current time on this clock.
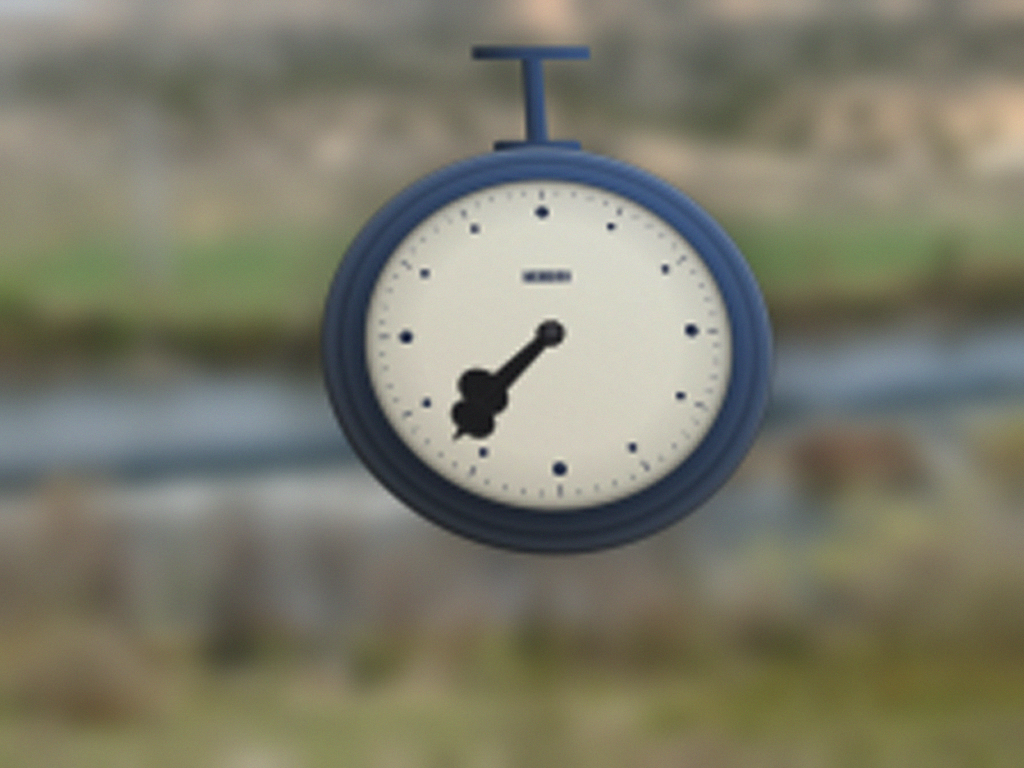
7:37
